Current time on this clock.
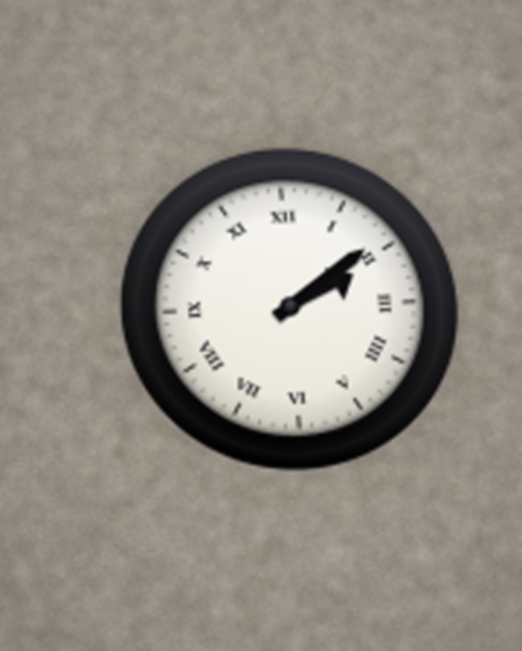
2:09
